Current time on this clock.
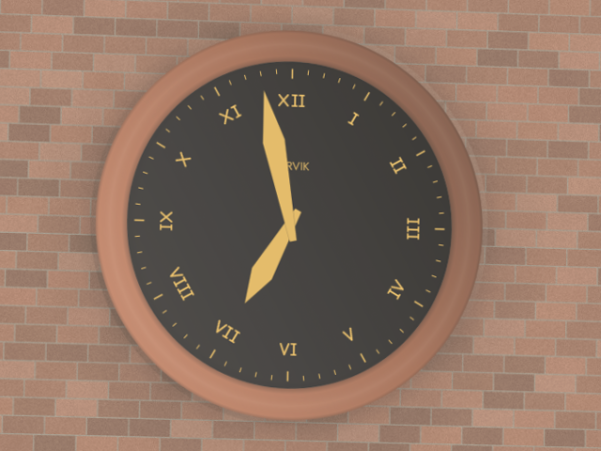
6:58
